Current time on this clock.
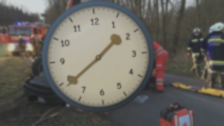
1:39
